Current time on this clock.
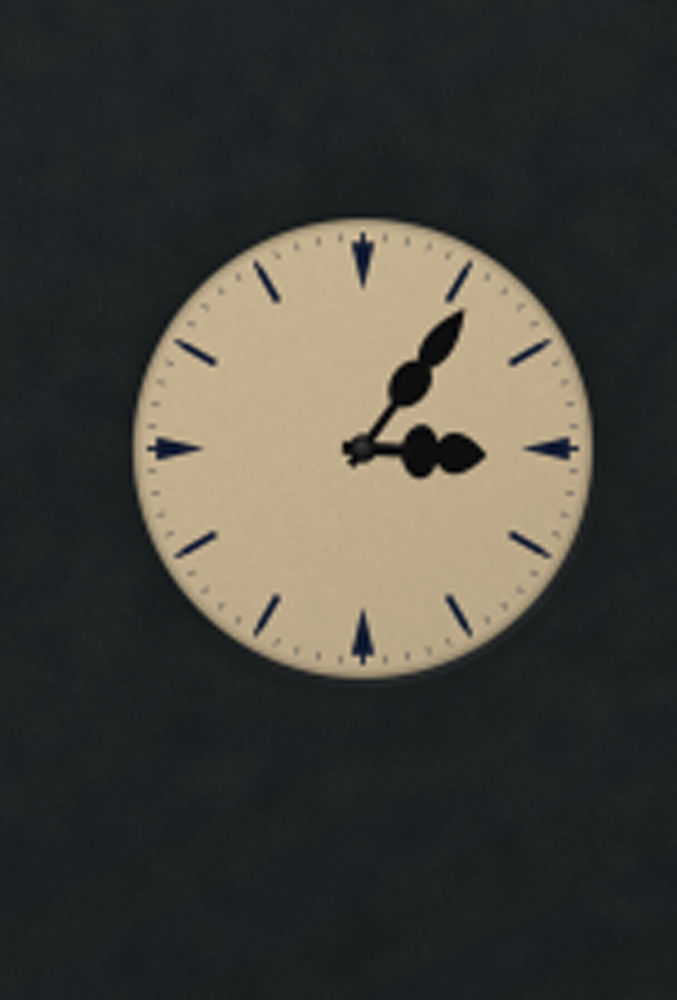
3:06
